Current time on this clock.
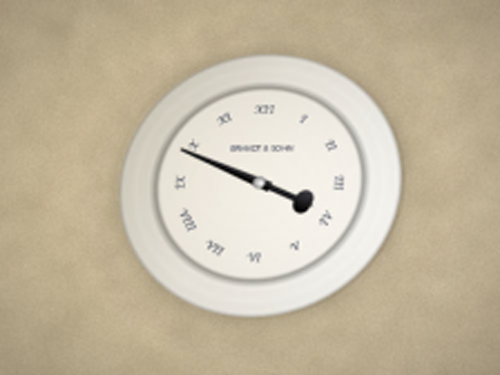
3:49
